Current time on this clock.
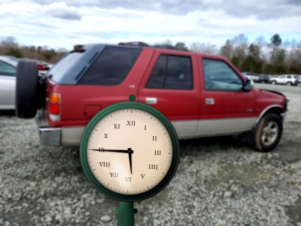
5:45
